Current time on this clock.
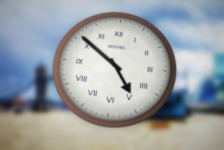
4:51
